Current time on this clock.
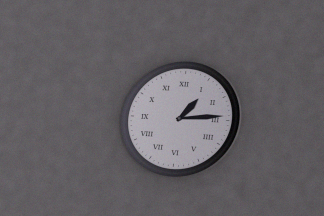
1:14
